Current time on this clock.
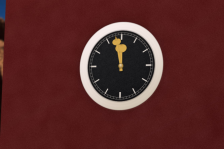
11:58
